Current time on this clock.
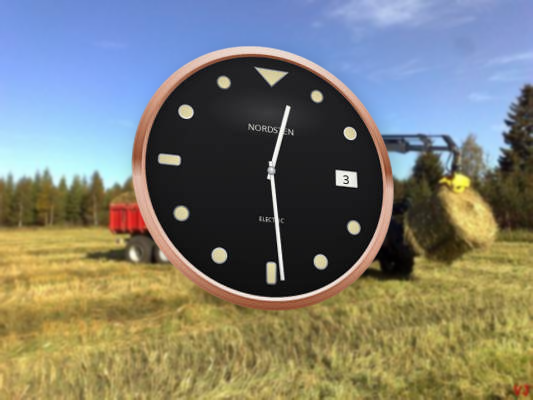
12:29
